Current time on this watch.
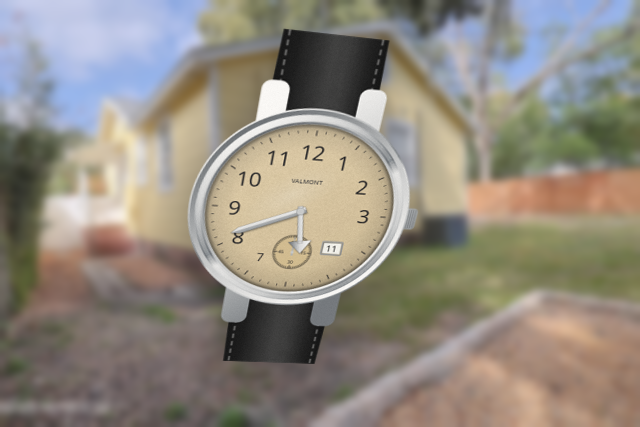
5:41
